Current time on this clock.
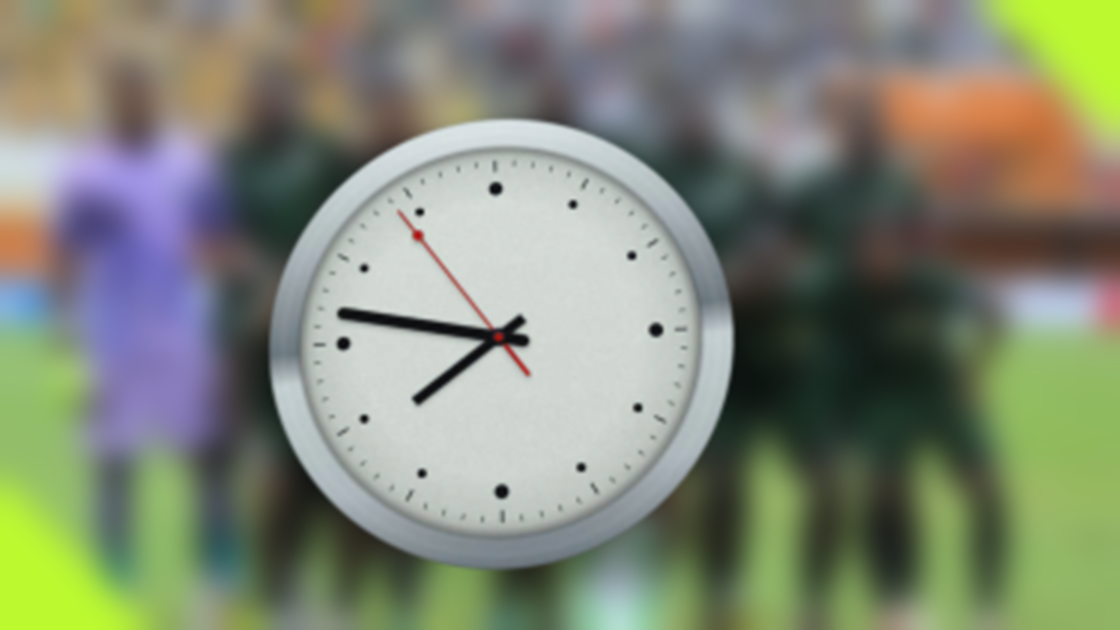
7:46:54
